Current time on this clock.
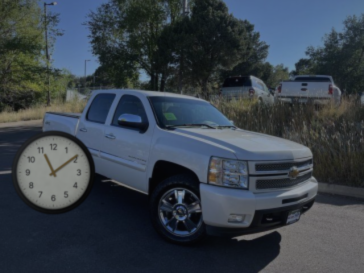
11:09
